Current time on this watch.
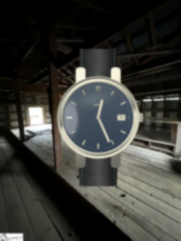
12:26
